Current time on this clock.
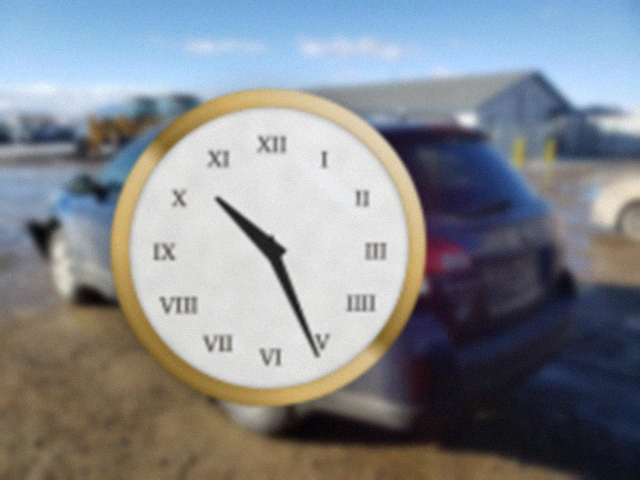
10:26
